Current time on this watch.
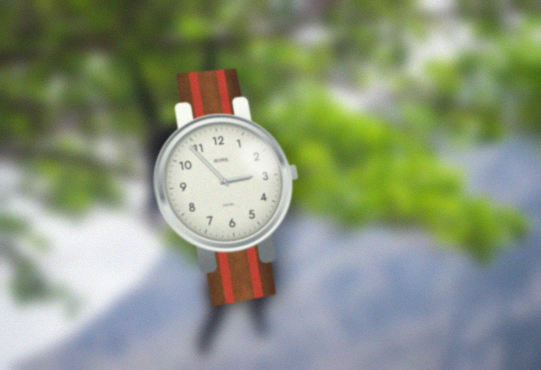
2:54
